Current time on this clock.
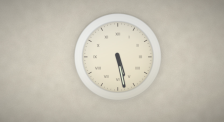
5:28
